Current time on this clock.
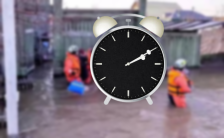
2:10
